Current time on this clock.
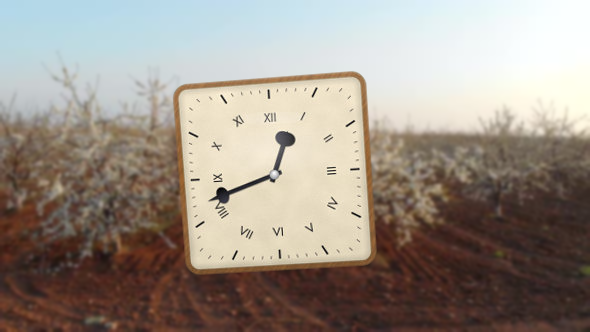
12:42
